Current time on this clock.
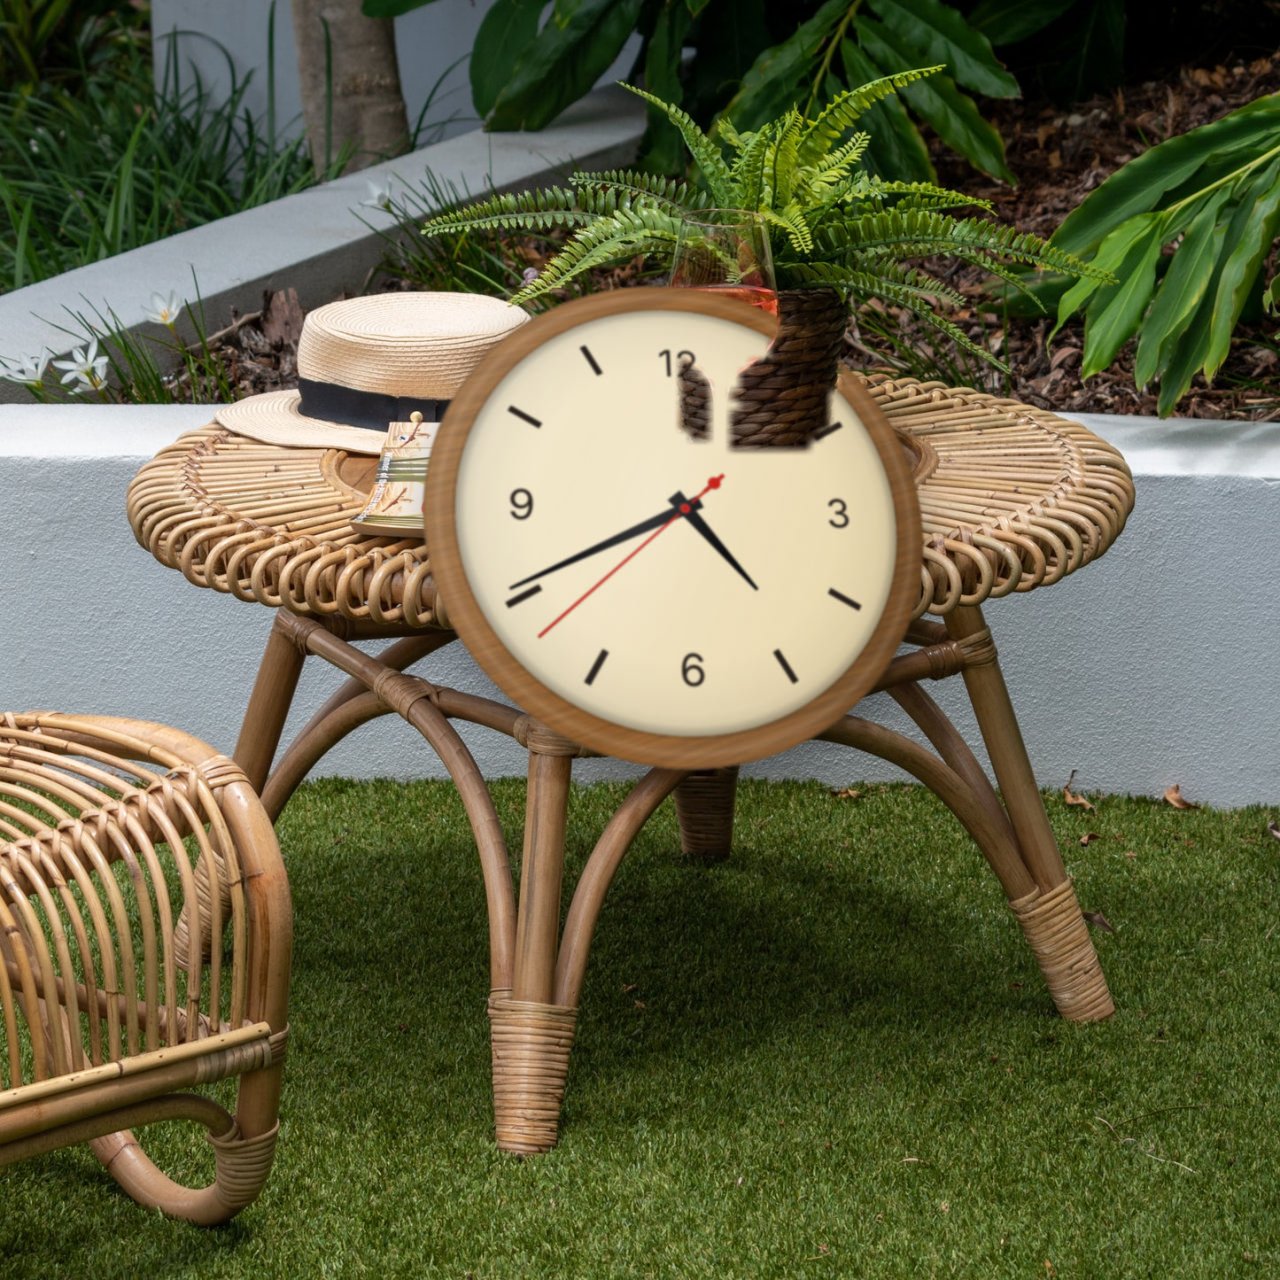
4:40:38
